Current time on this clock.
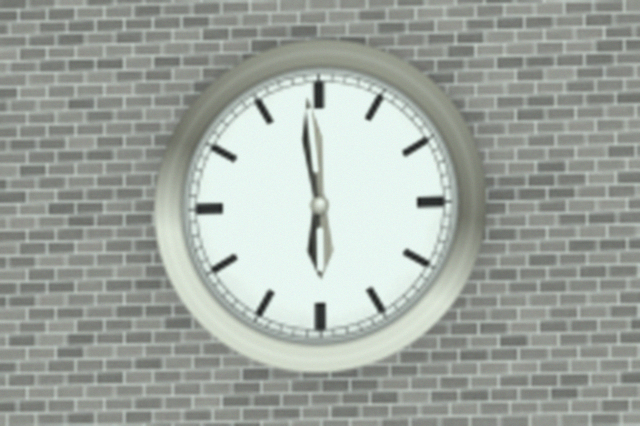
5:59
